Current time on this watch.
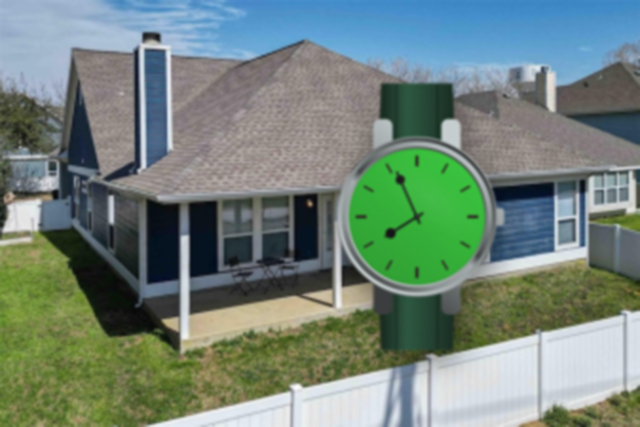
7:56
